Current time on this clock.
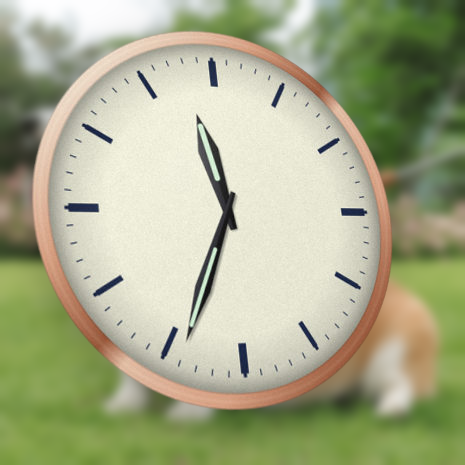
11:34
